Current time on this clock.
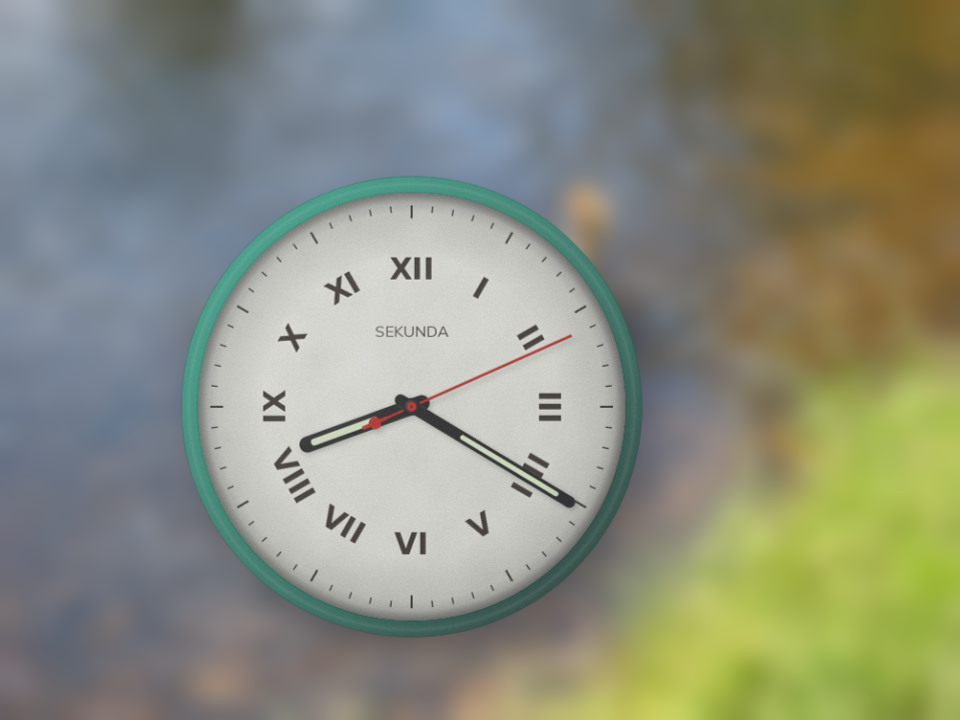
8:20:11
